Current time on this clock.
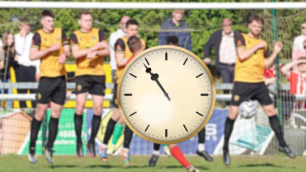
10:54
